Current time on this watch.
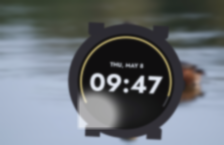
9:47
